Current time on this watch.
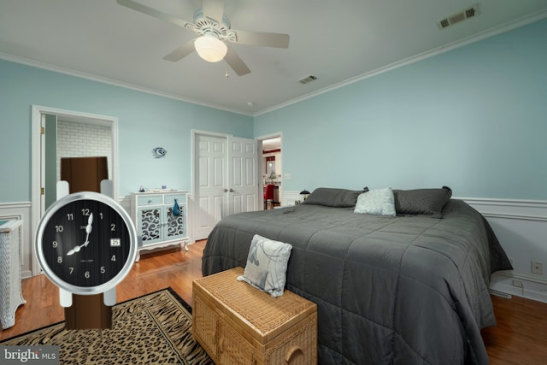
8:02
